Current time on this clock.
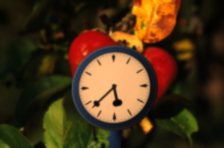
5:38
